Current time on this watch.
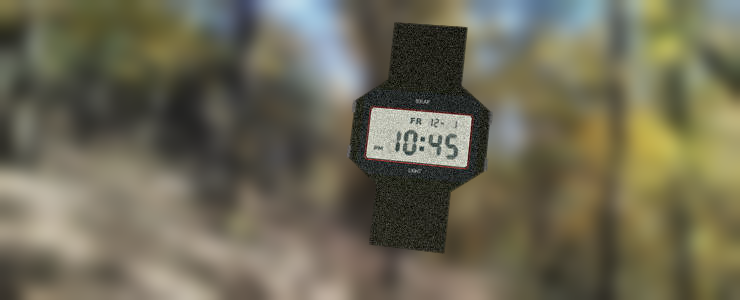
10:45
